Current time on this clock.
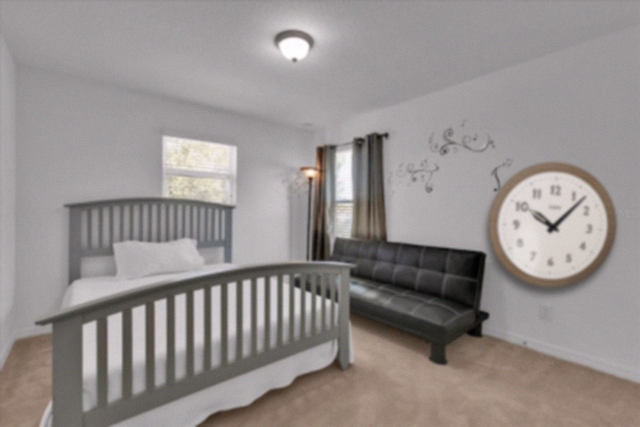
10:07
